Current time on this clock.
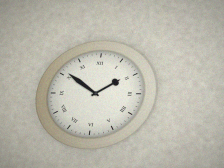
1:51
